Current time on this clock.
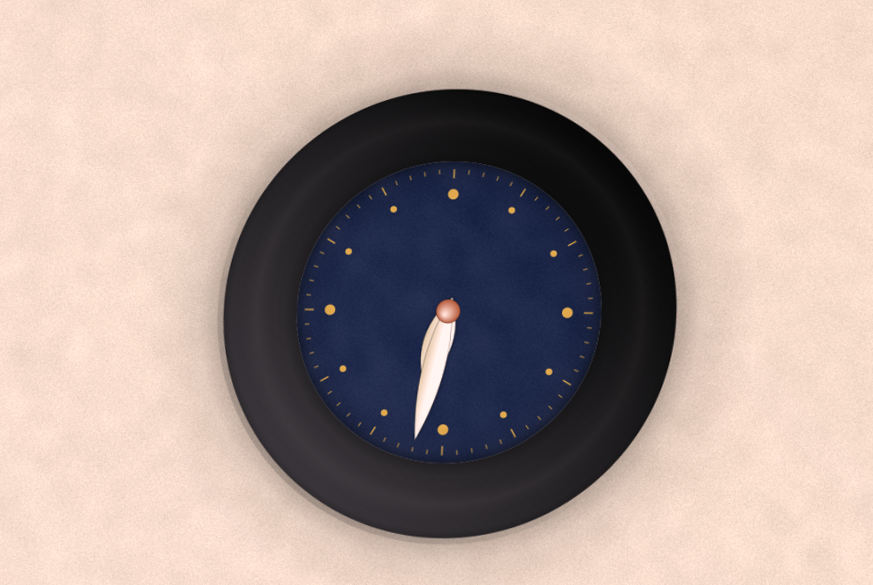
6:32
